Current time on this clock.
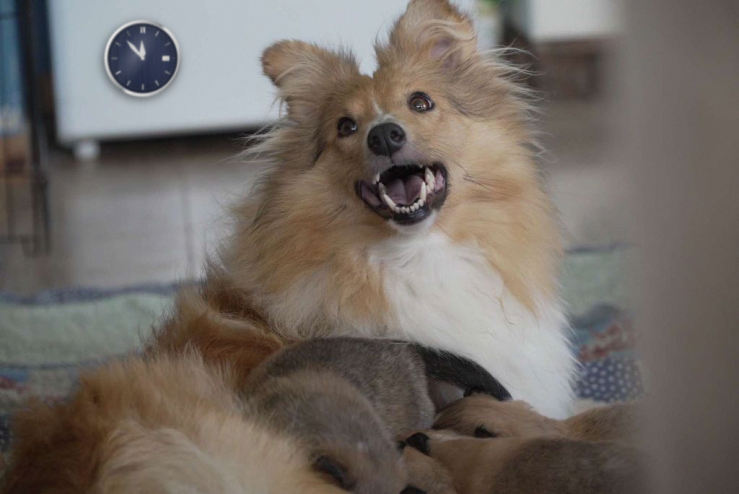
11:53
